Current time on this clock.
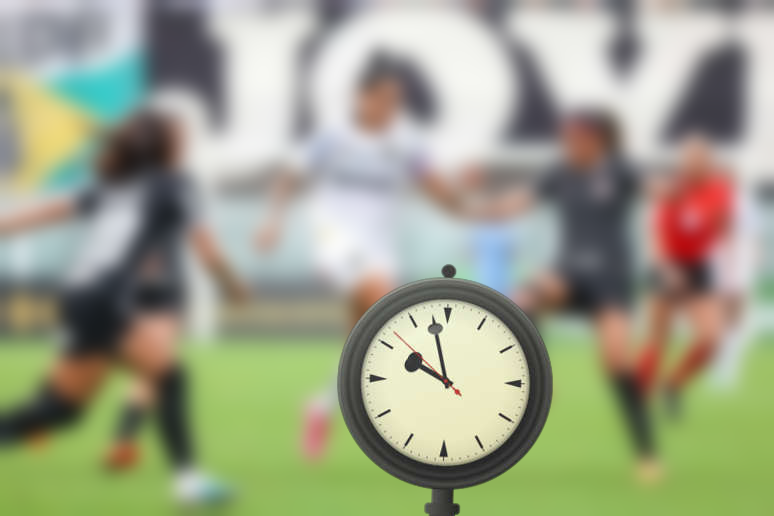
9:57:52
